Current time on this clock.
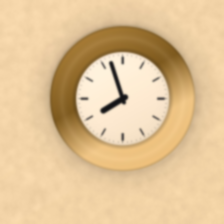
7:57
